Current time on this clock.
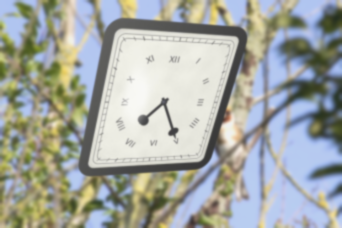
7:25
